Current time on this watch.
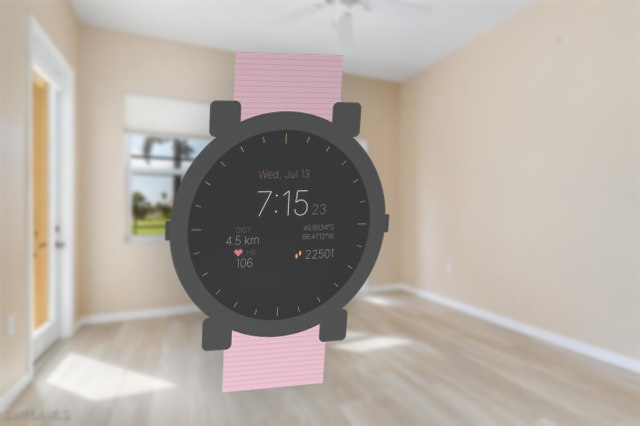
7:15:23
